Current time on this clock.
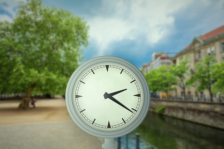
2:21
